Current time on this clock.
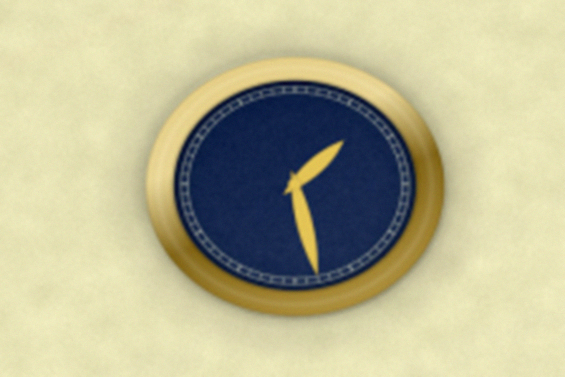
1:28
